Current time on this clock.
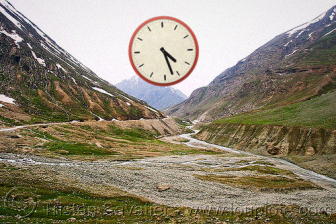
4:27
